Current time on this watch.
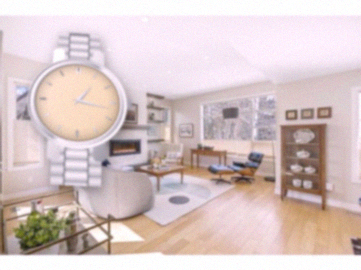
1:17
